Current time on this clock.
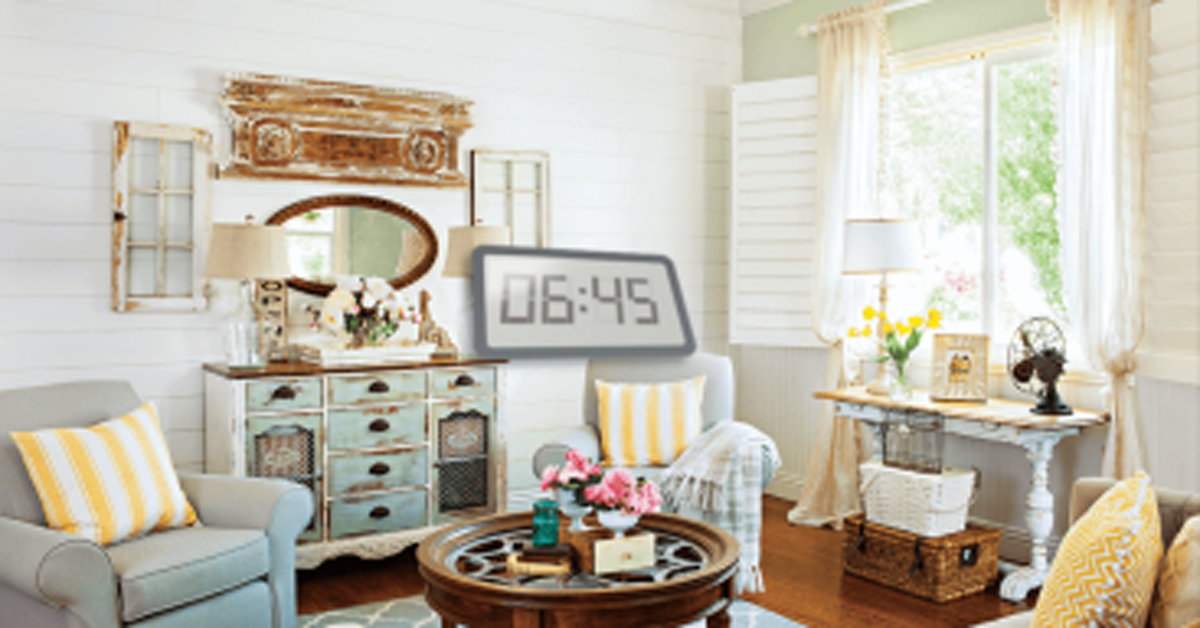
6:45
